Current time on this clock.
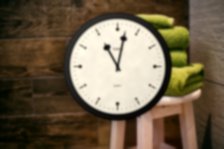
11:02
